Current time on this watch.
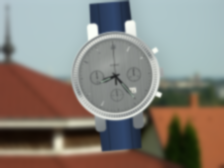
8:24
